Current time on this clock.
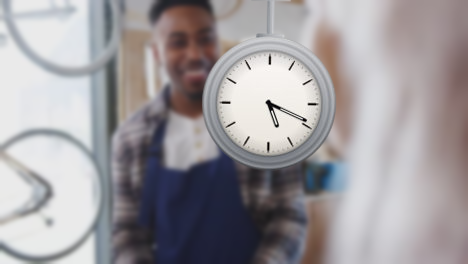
5:19
